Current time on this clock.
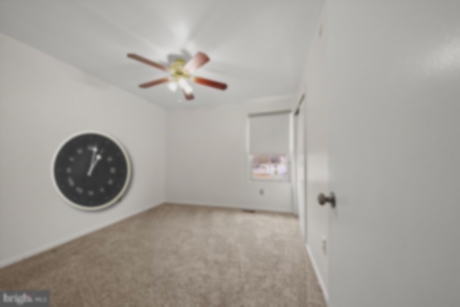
1:02
